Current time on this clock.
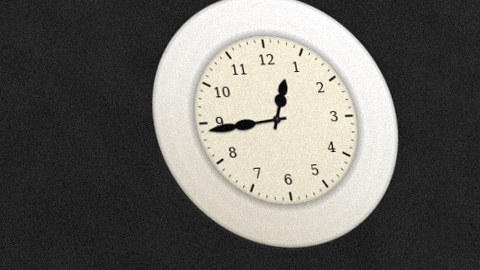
12:44
